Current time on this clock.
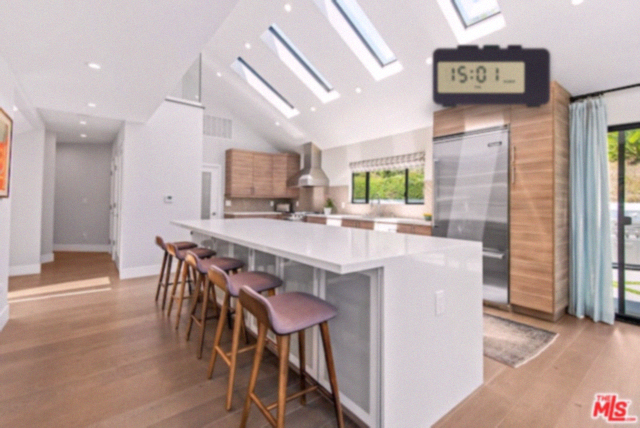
15:01
